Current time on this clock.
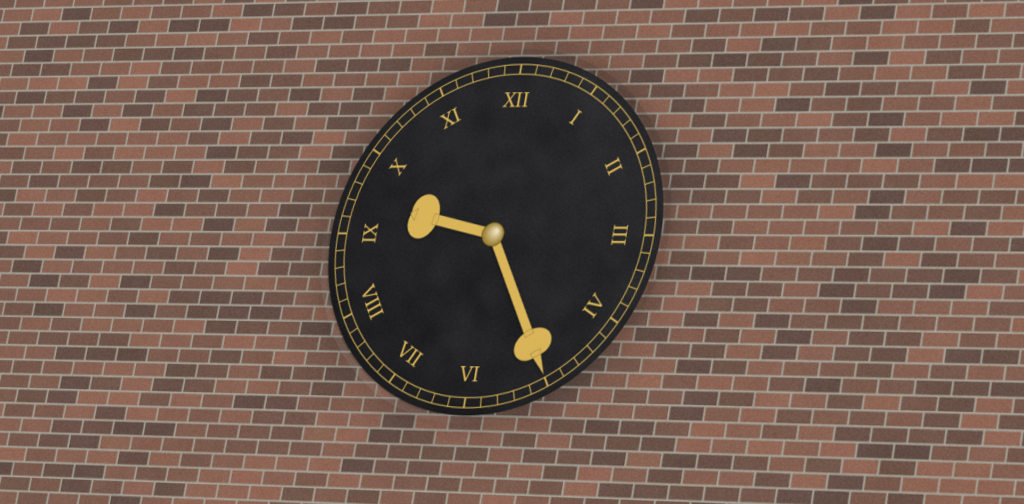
9:25
